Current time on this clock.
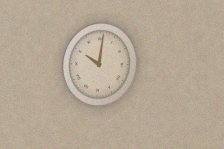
10:01
